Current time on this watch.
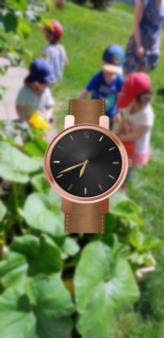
6:41
